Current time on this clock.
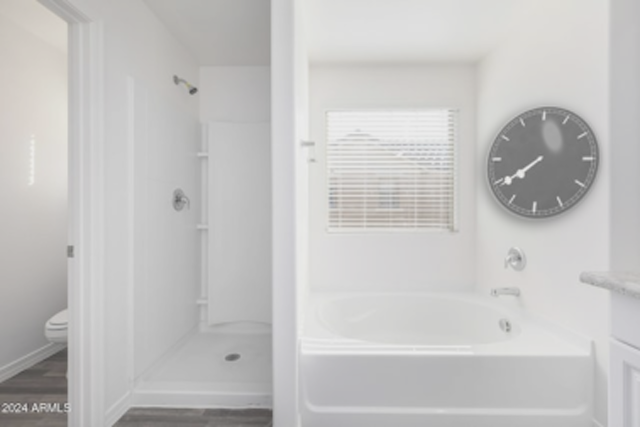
7:39
